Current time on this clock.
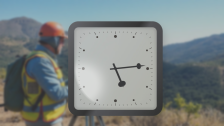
5:14
